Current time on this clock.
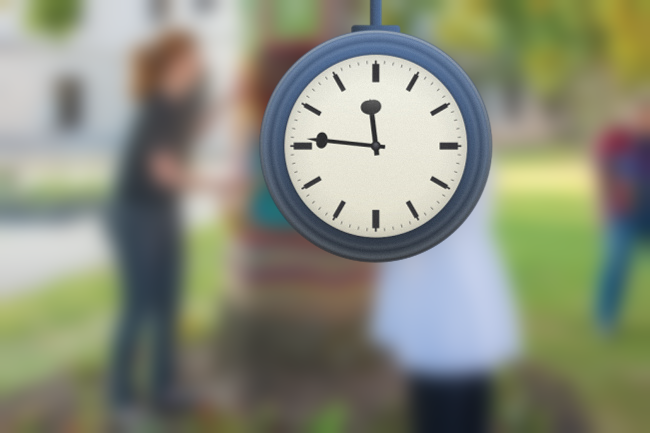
11:46
